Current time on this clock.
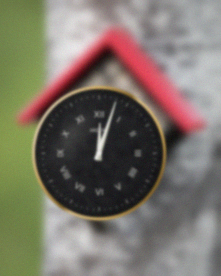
12:03
